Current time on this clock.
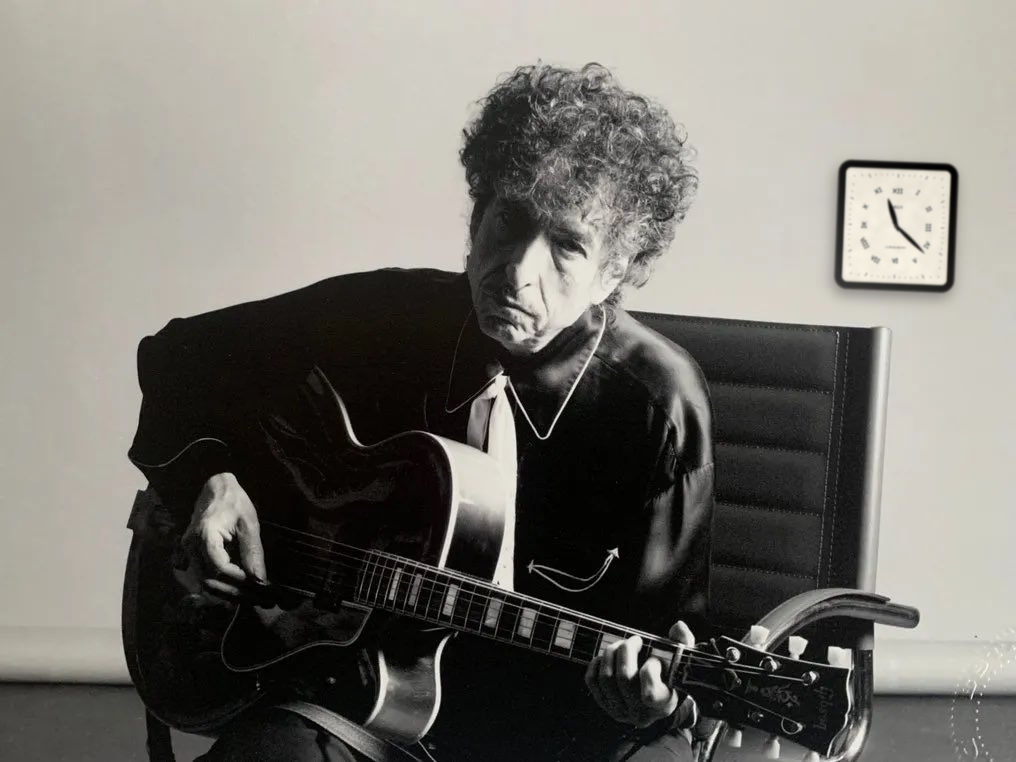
11:22
